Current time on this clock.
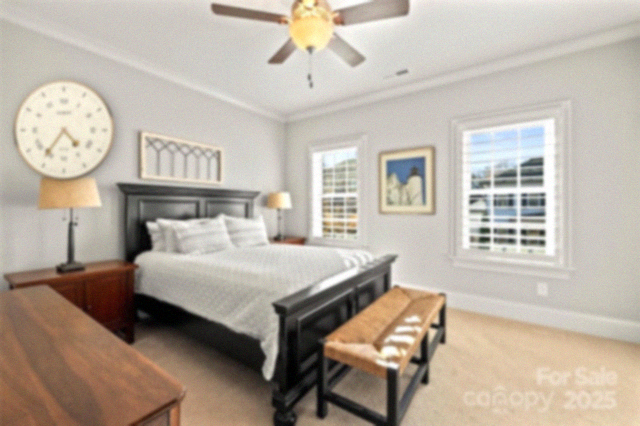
4:36
